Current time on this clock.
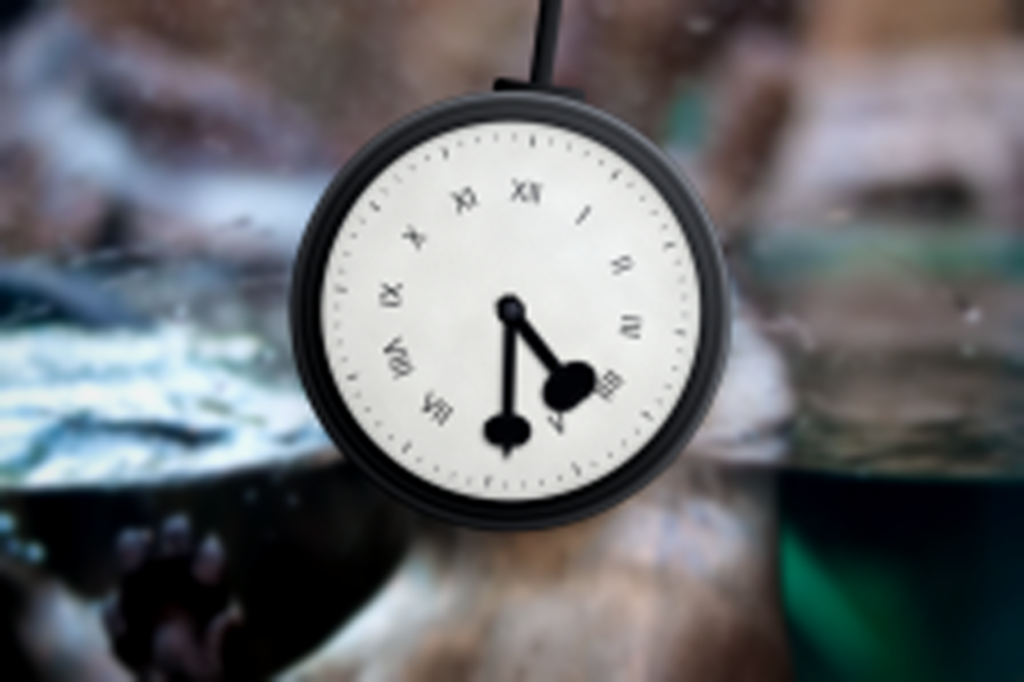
4:29
